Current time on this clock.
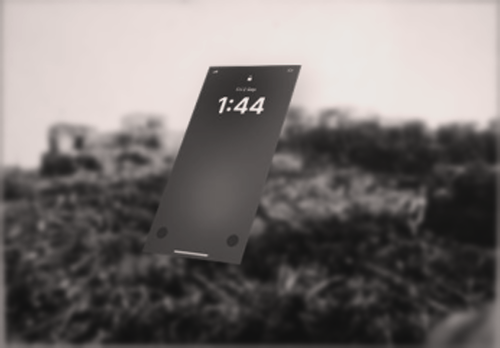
1:44
